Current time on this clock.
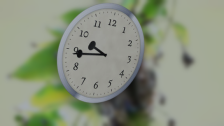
9:44
